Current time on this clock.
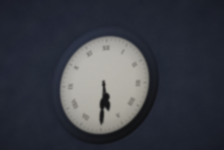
5:30
